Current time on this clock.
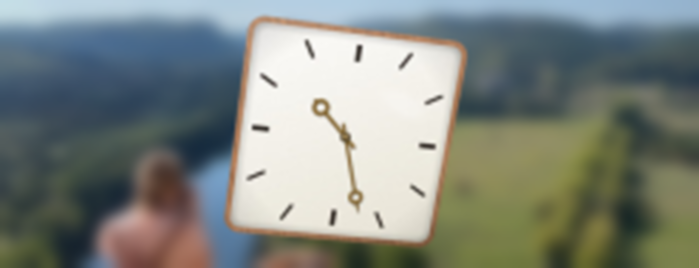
10:27
